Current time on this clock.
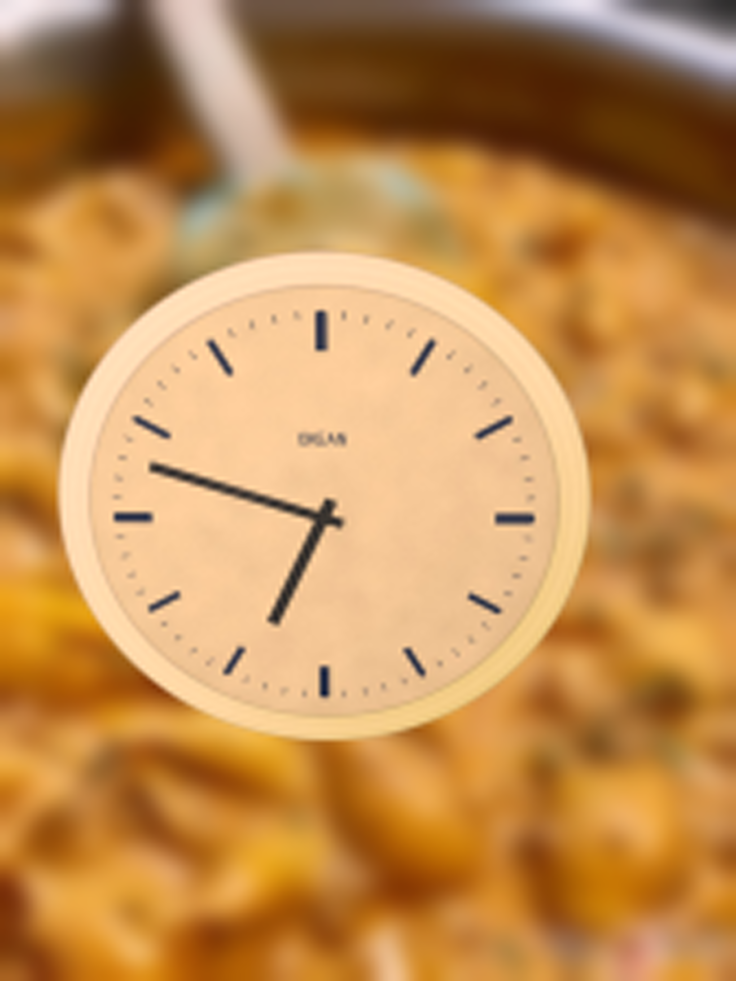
6:48
